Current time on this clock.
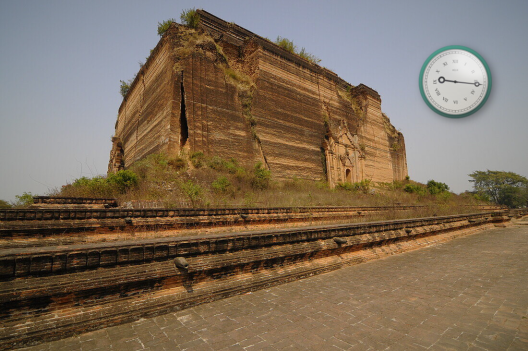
9:16
